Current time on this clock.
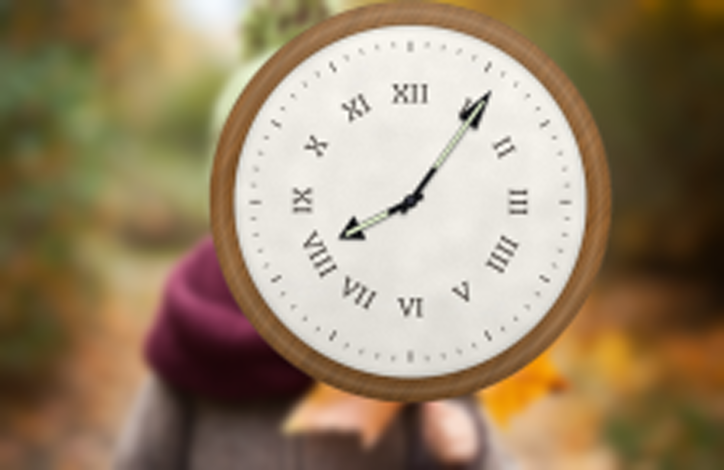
8:06
